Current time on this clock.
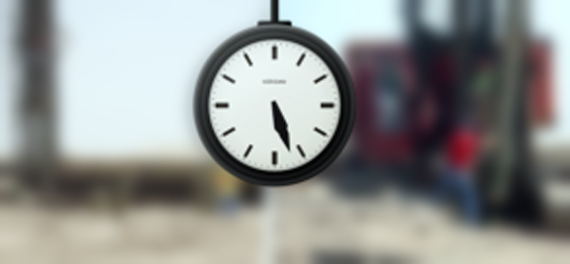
5:27
